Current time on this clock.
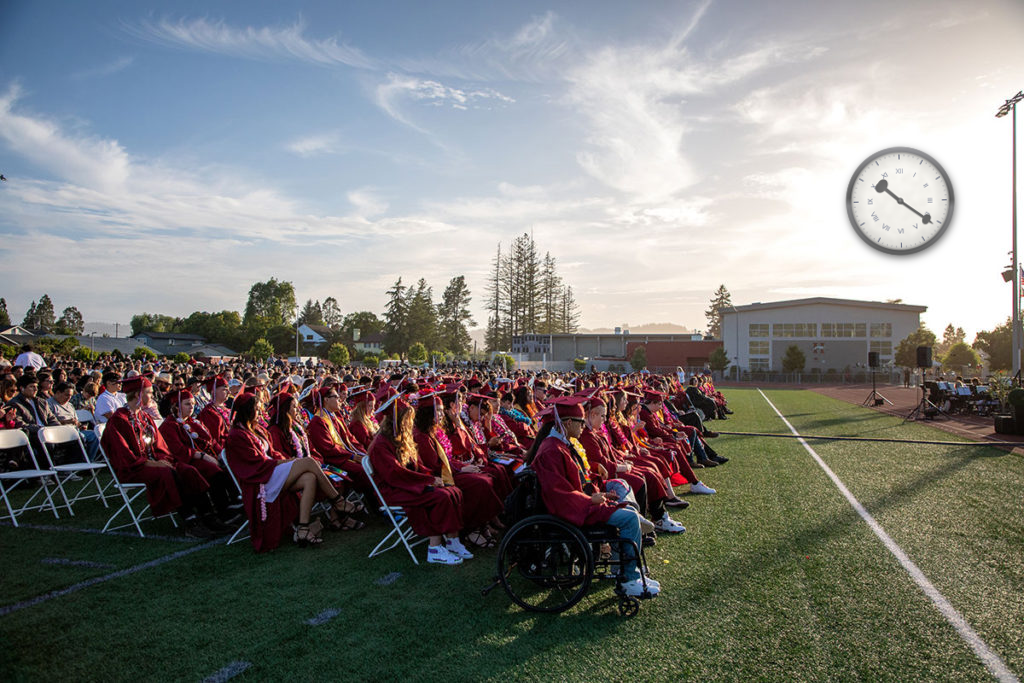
10:21
